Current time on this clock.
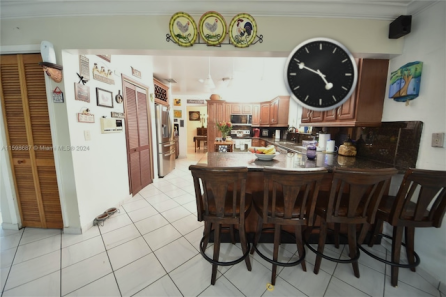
4:49
